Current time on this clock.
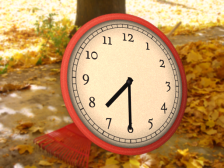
7:30
